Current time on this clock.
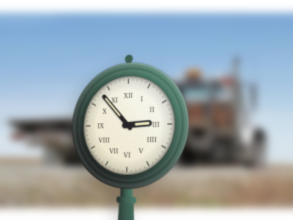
2:53
